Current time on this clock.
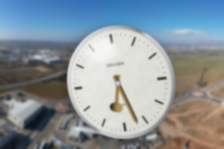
6:27
